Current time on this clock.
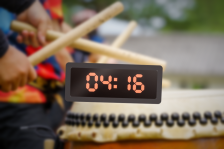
4:16
